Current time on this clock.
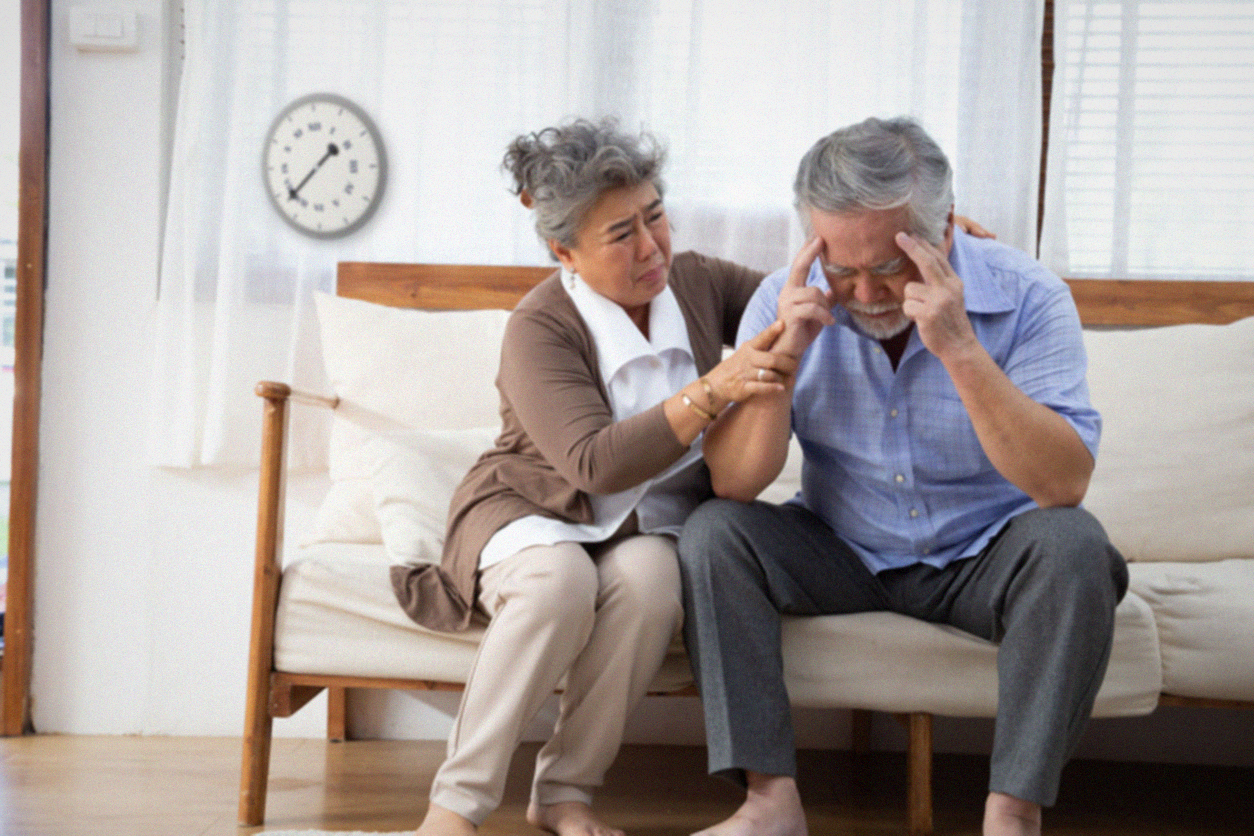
1:38
